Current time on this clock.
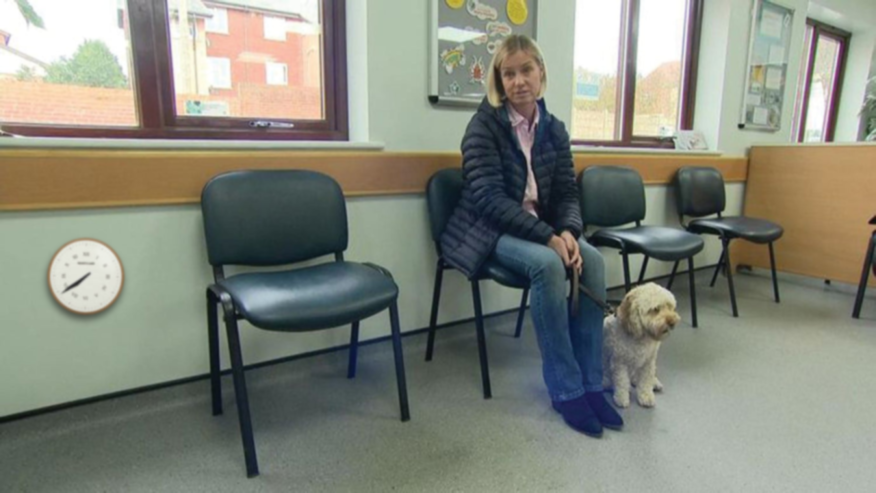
7:39
